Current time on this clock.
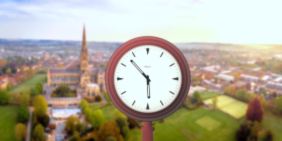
5:53
